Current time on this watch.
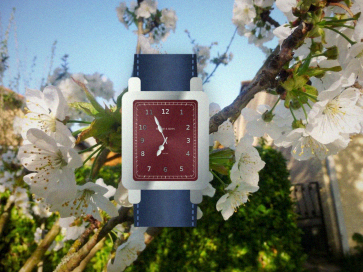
6:56
